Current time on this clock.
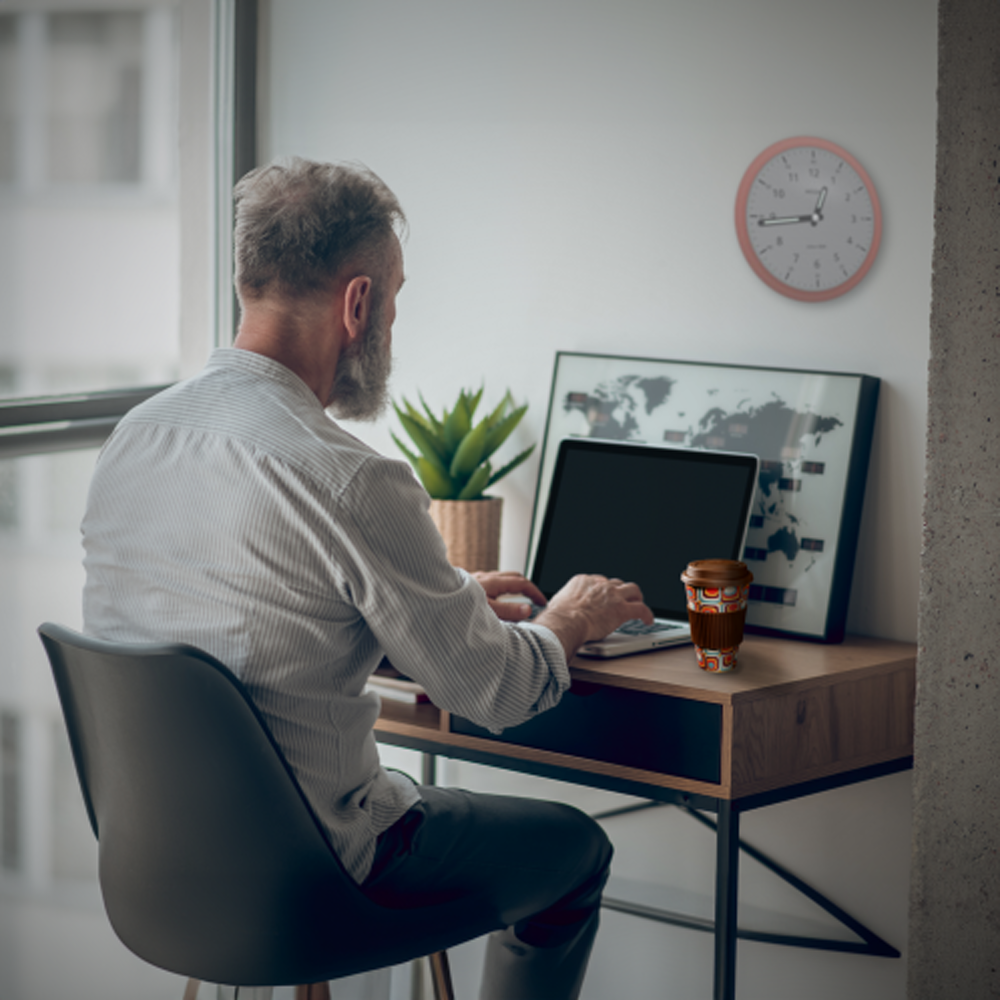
12:44
